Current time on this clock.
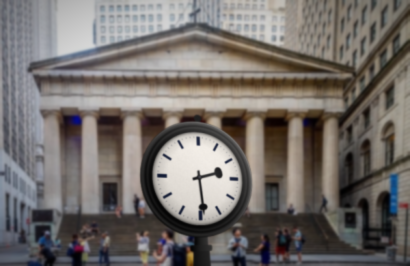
2:29
